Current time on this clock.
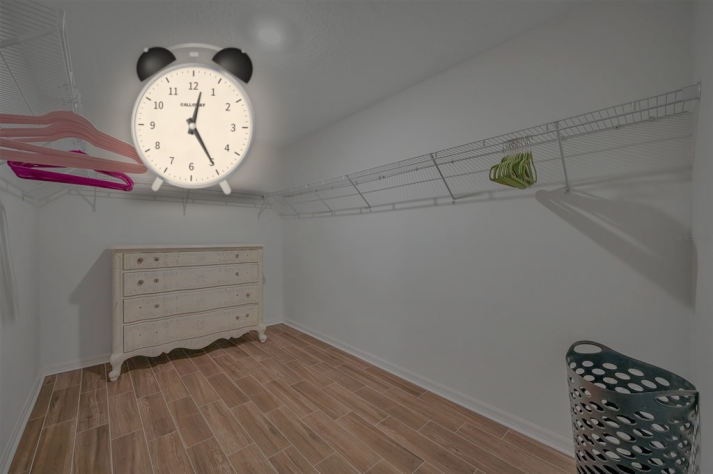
12:25
